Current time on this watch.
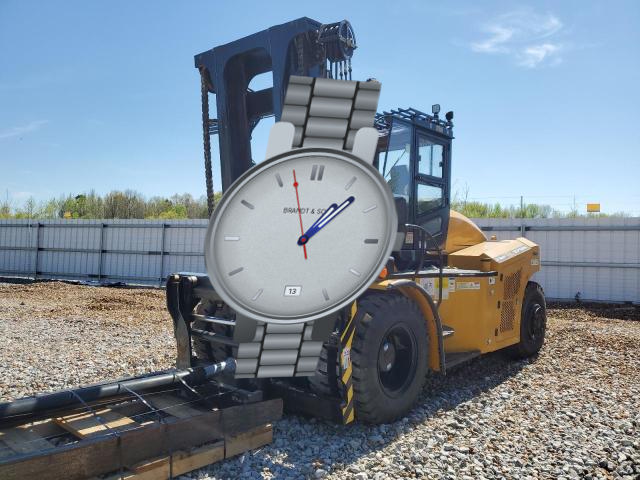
1:06:57
